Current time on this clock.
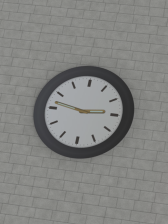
2:47
